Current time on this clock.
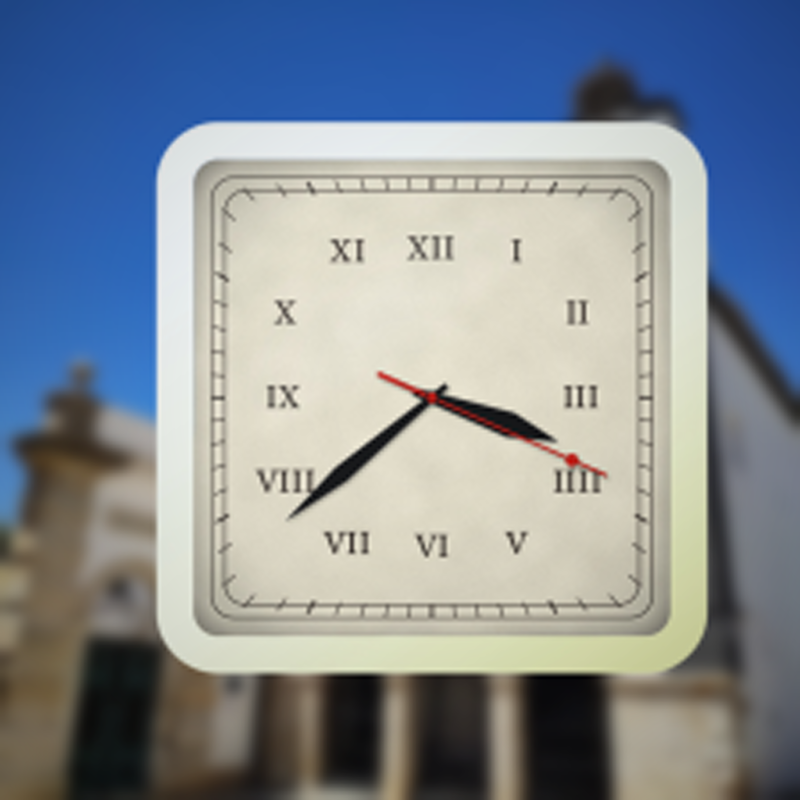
3:38:19
